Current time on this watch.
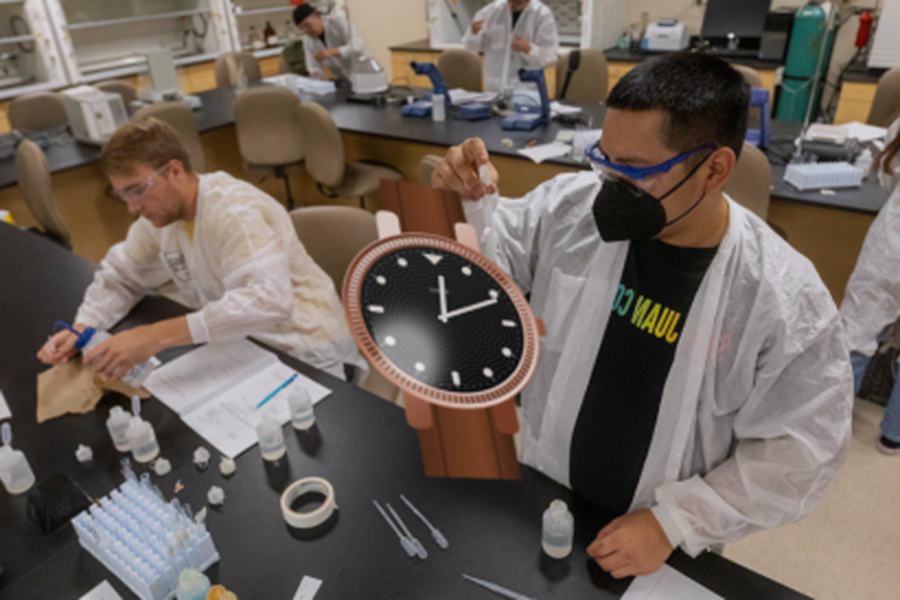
12:11
